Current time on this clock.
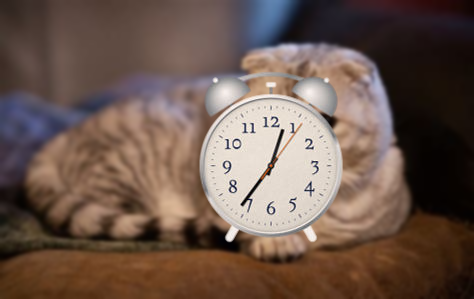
12:36:06
